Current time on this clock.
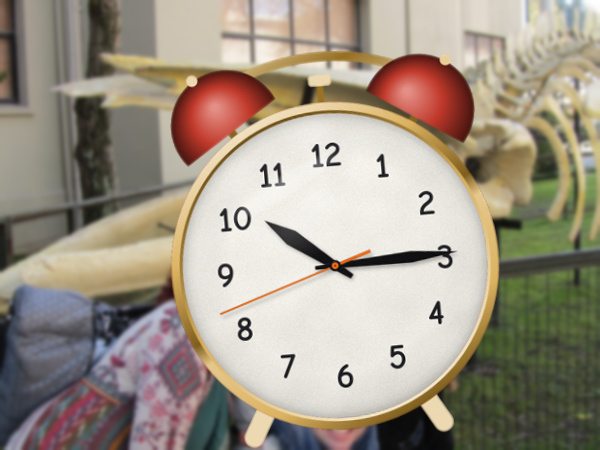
10:14:42
